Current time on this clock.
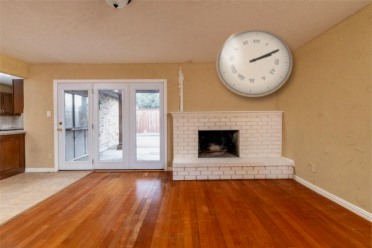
2:10
